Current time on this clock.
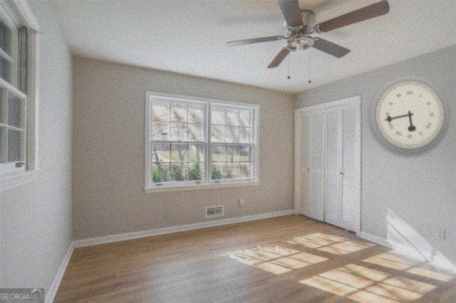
5:43
